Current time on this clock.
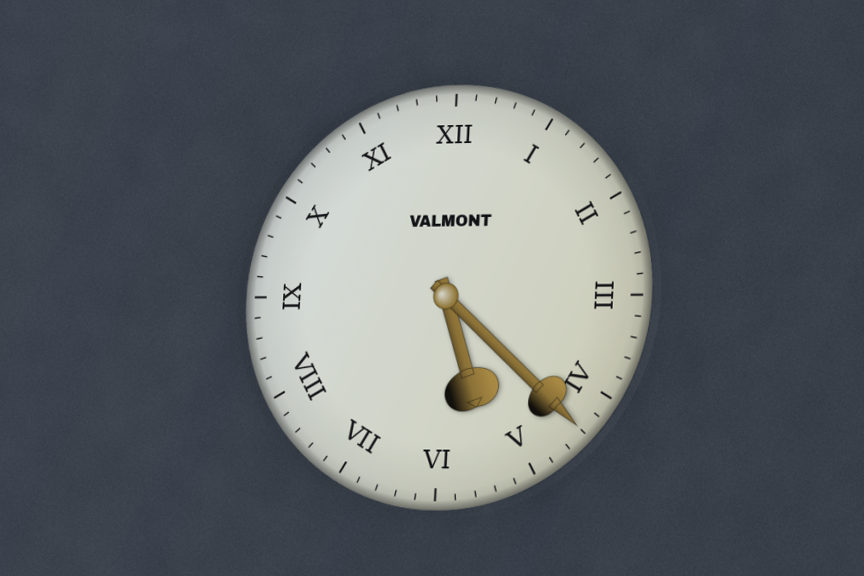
5:22
